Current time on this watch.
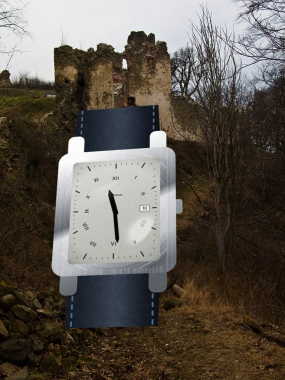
11:29
